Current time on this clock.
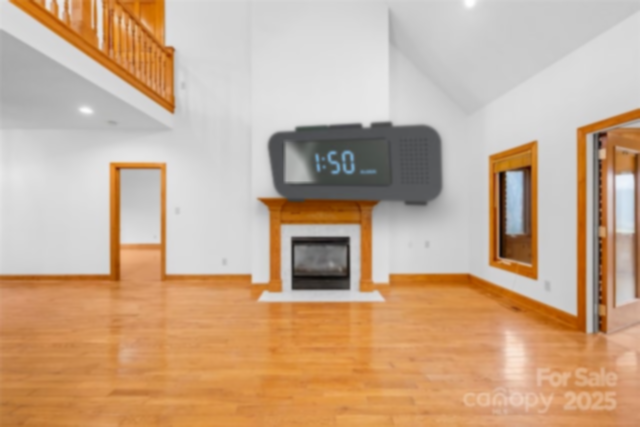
1:50
